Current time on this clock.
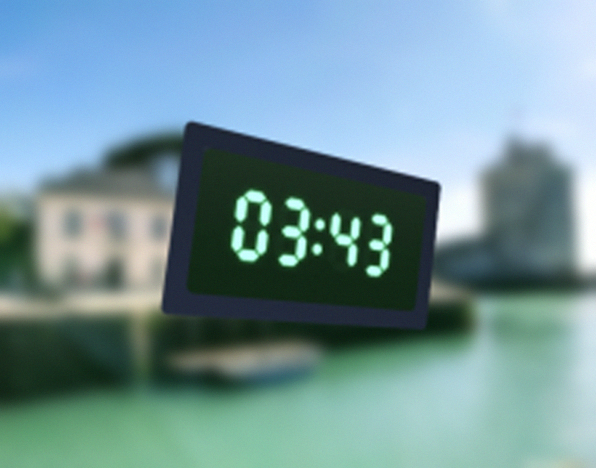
3:43
